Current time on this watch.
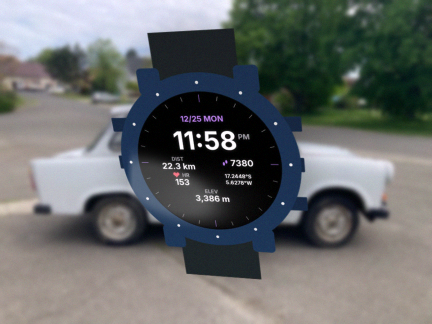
11:58
